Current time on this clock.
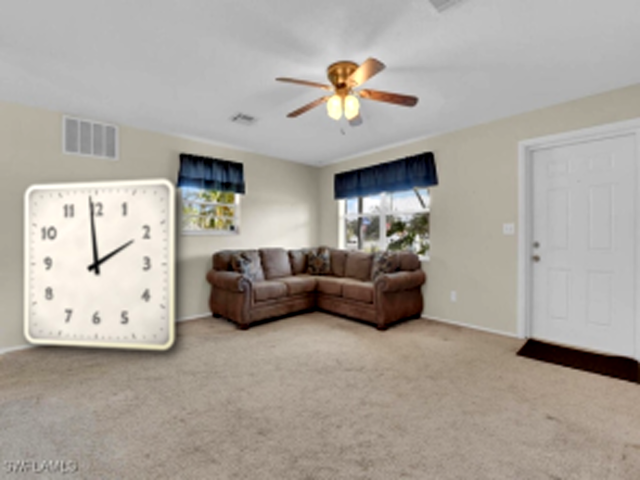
1:59
